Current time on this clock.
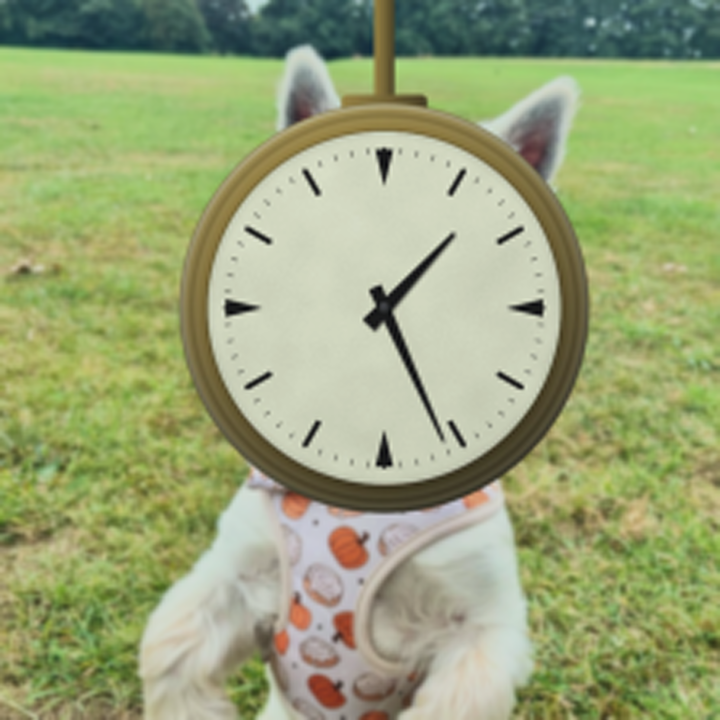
1:26
